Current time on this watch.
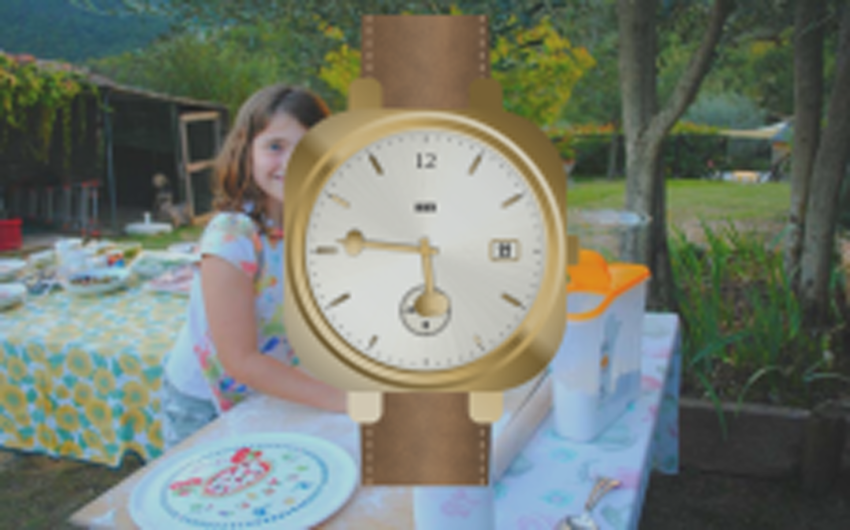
5:46
